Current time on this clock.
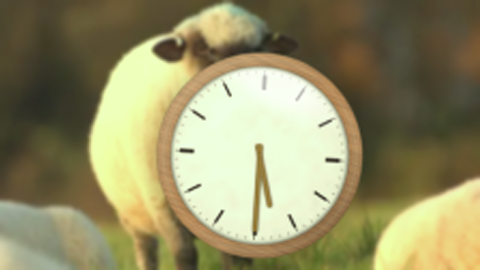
5:30
